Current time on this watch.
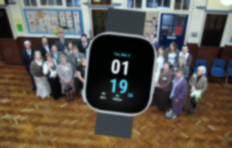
1:19
